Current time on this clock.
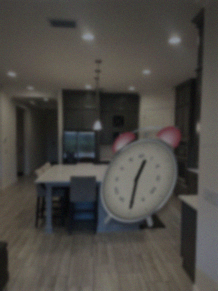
12:30
